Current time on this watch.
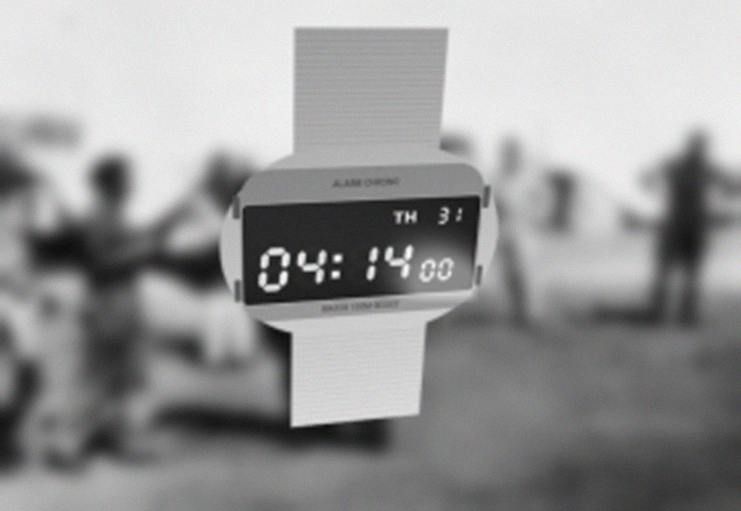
4:14:00
